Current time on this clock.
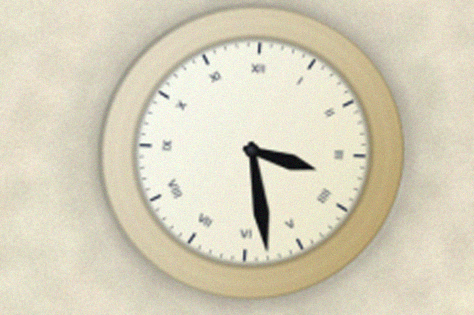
3:28
